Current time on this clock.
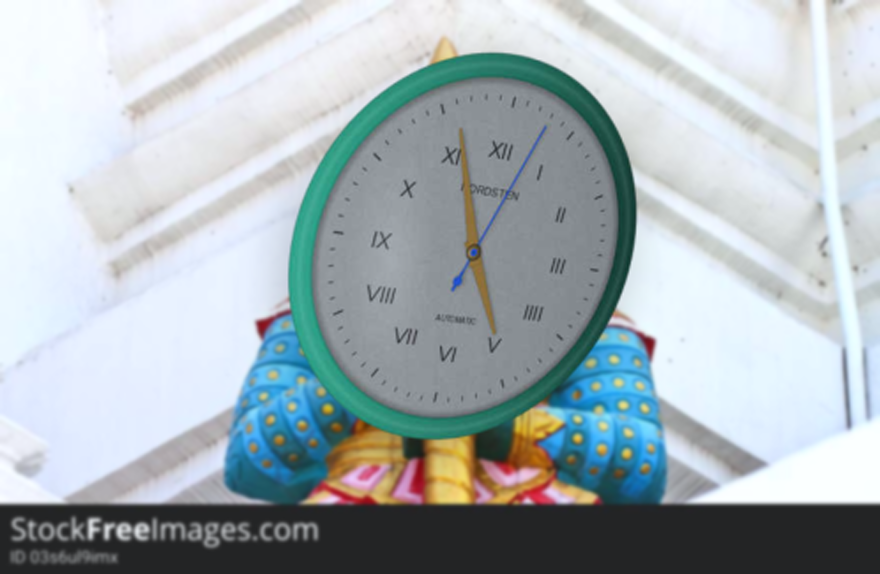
4:56:03
